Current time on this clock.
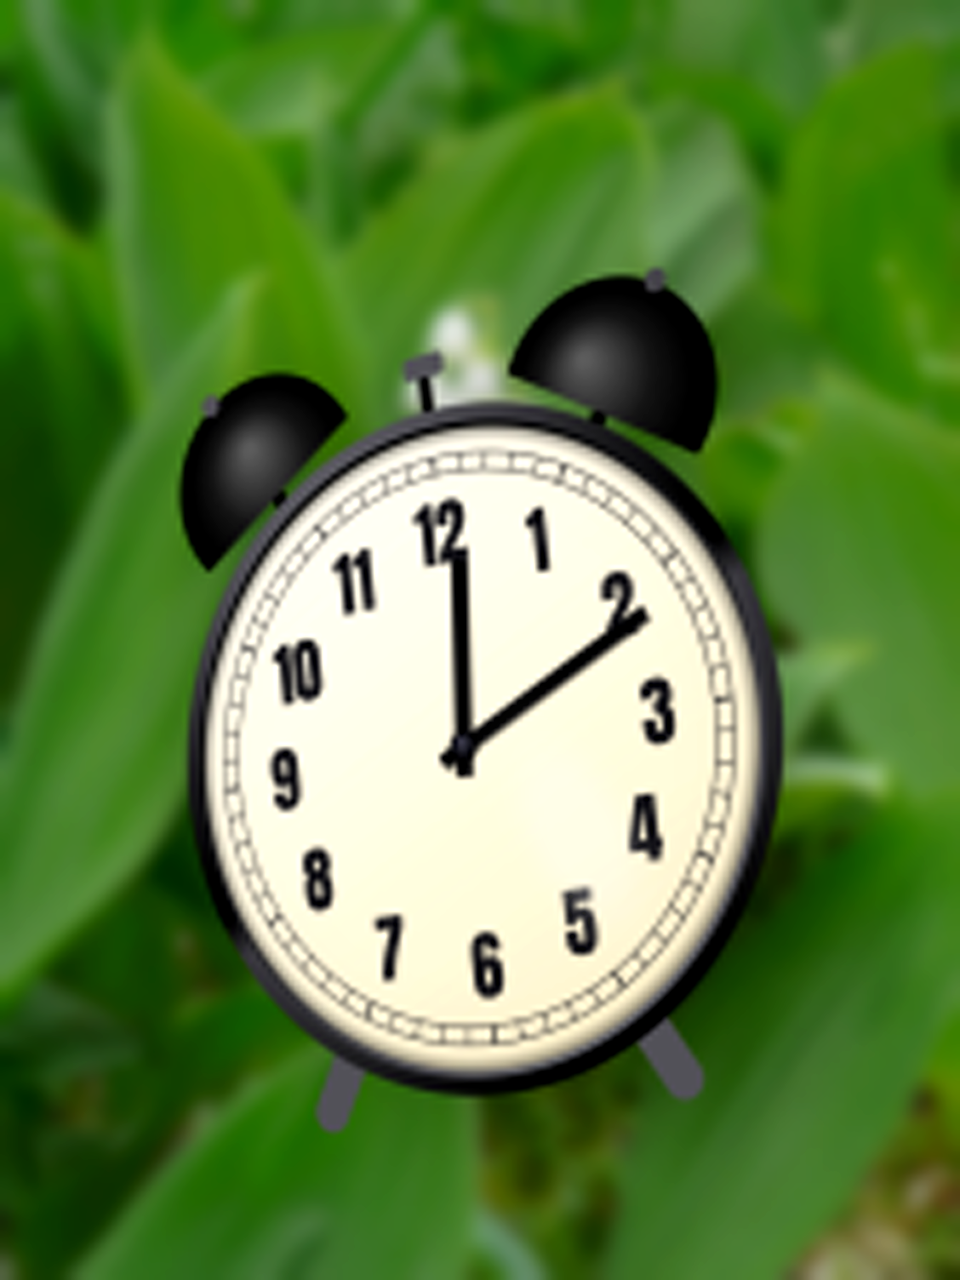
12:11
